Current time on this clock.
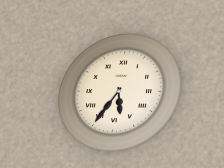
5:35
